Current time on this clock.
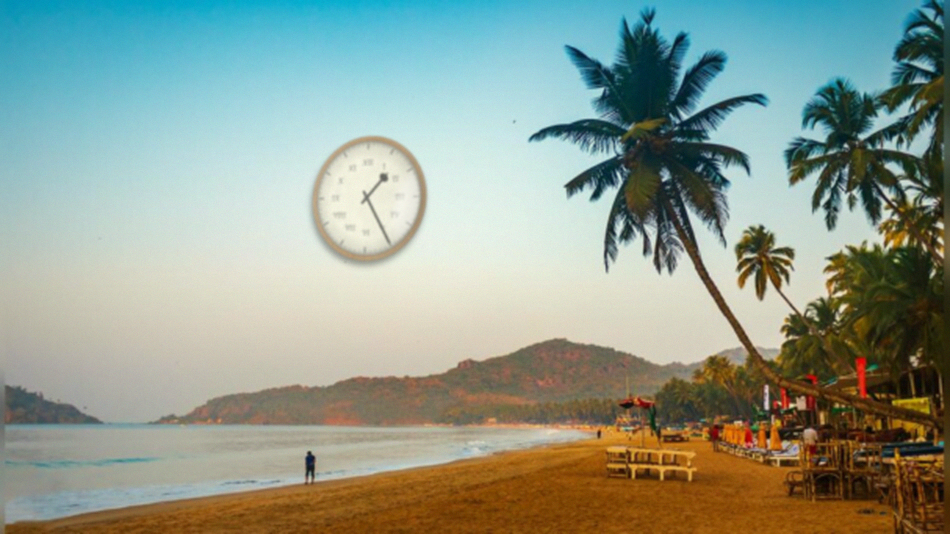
1:25
